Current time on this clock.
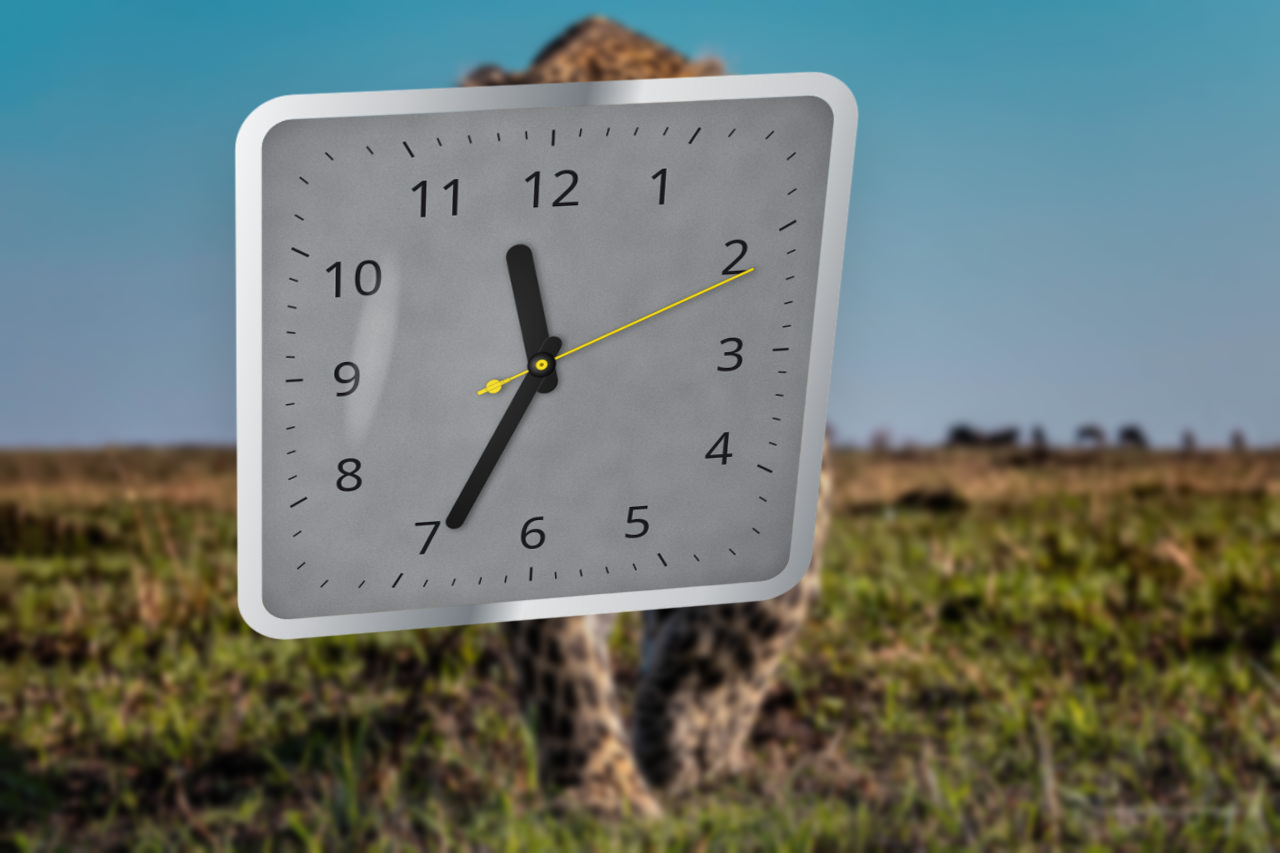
11:34:11
